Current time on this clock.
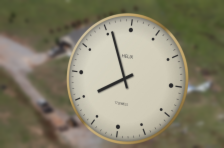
7:56
